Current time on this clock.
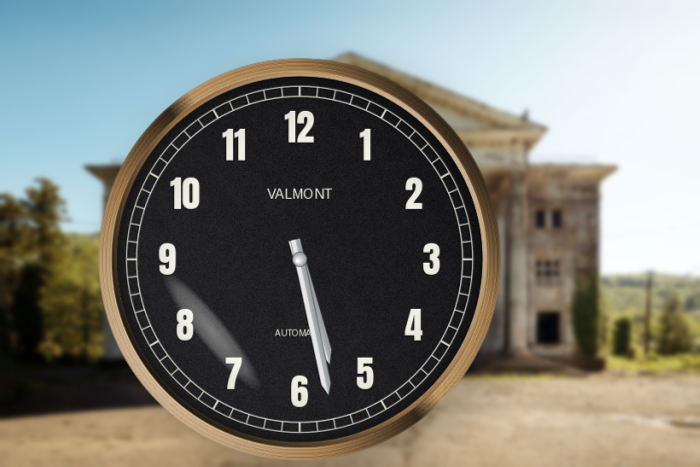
5:28
